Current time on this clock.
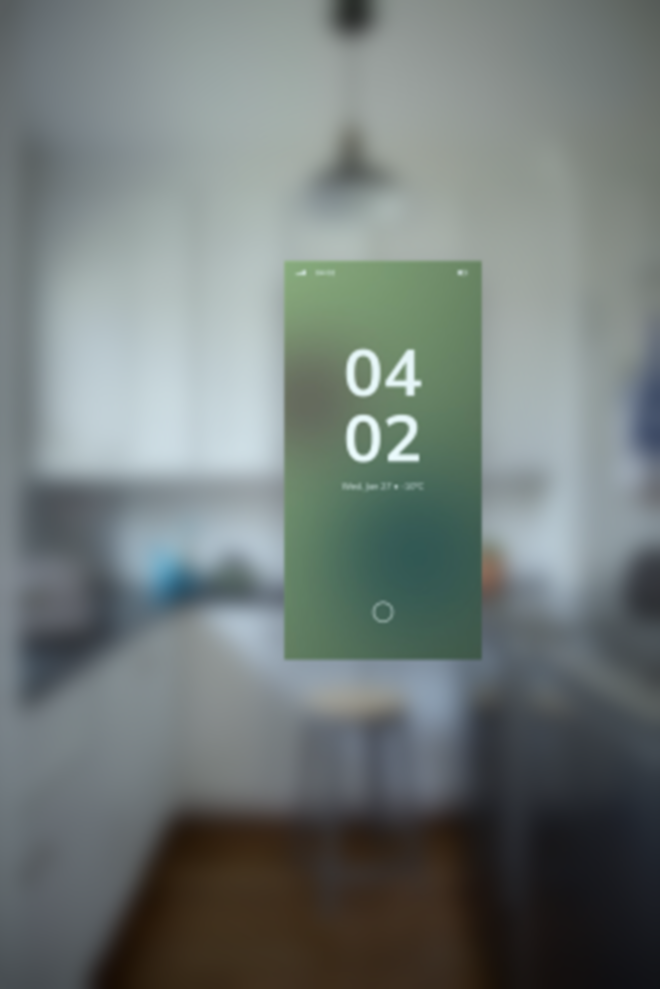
4:02
